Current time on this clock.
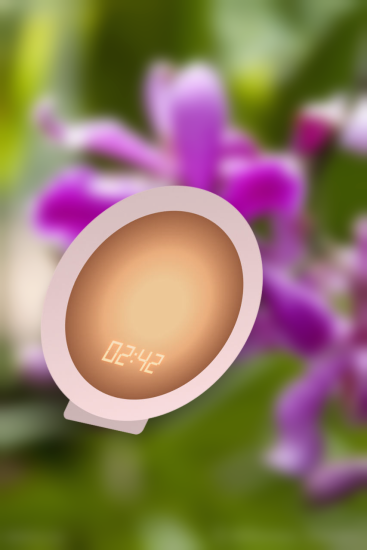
2:42
